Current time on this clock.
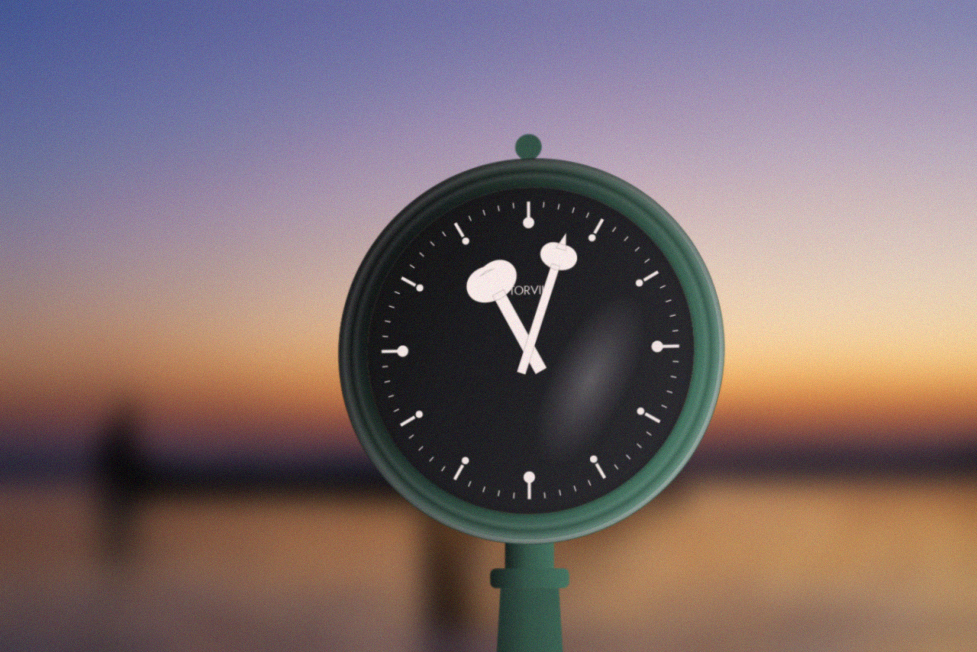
11:03
